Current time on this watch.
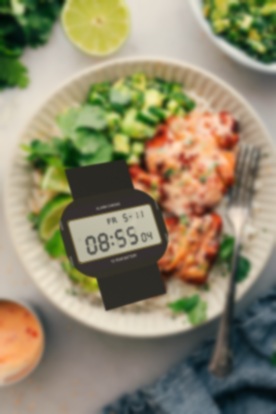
8:55
